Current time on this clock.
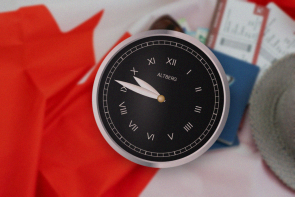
9:46
